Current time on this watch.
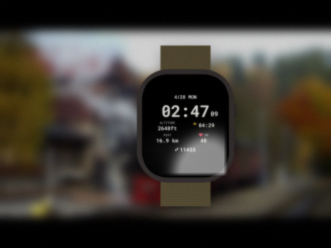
2:47
